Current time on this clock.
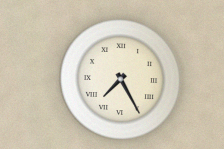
7:25
